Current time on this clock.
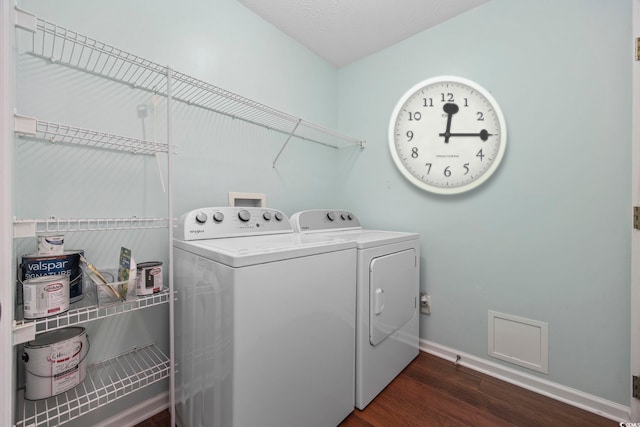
12:15
